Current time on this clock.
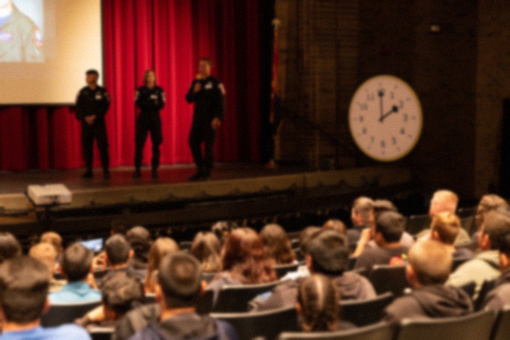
2:00
